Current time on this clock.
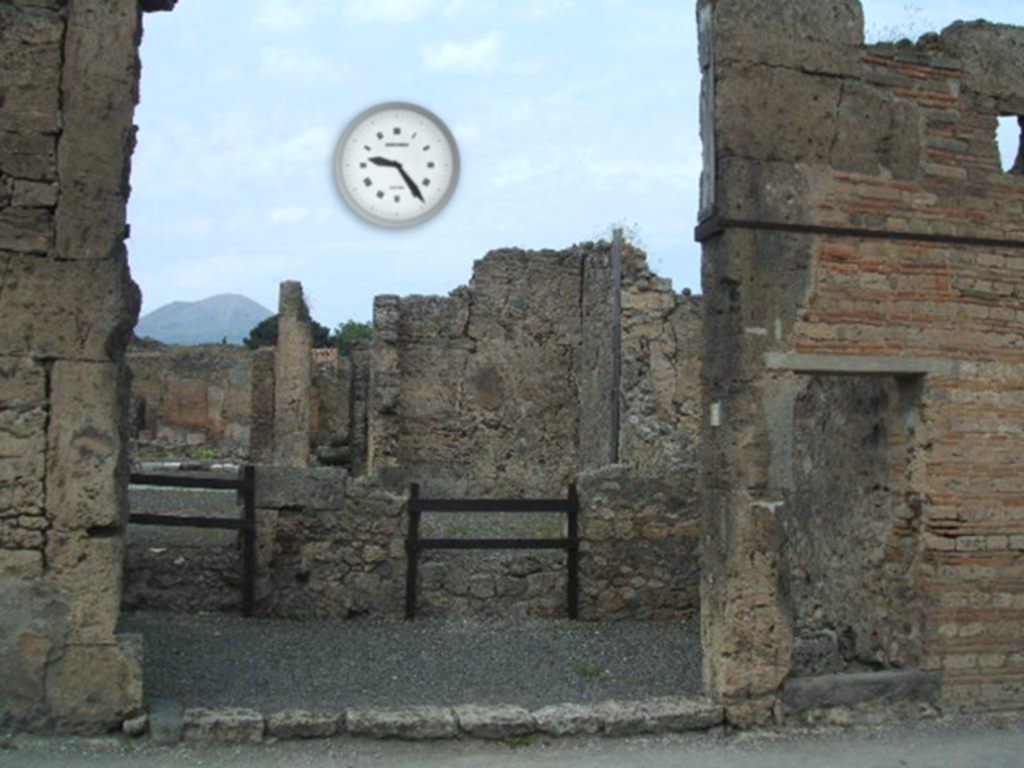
9:24
